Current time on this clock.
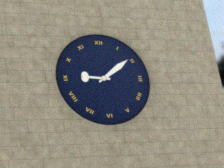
9:09
